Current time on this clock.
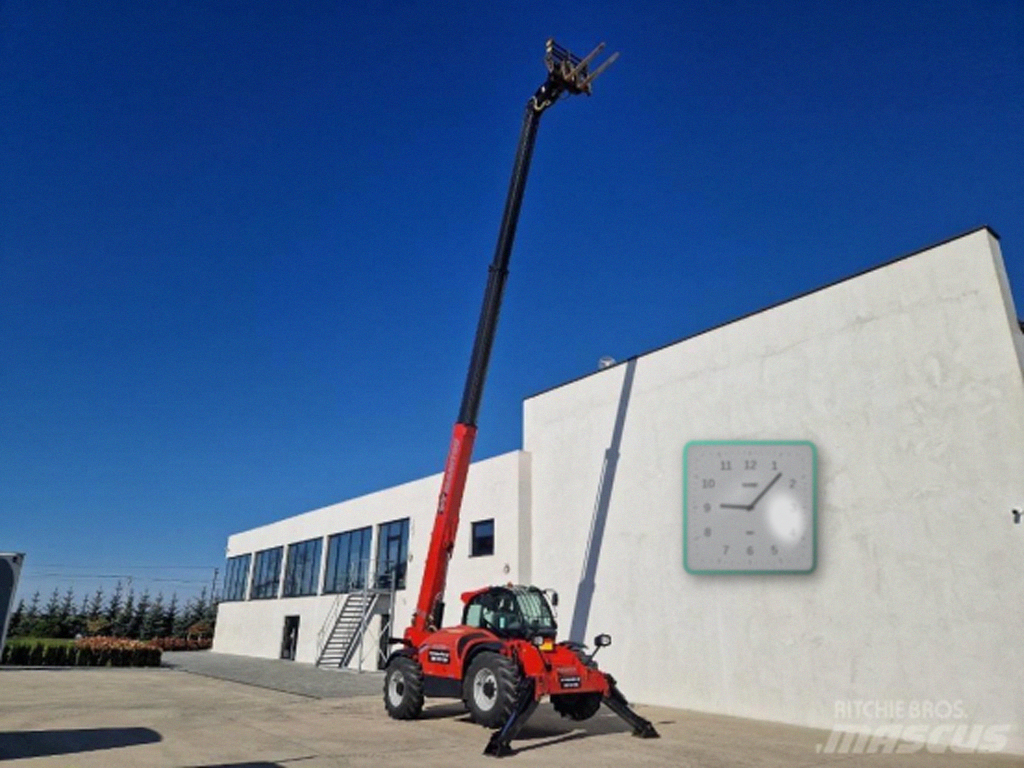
9:07
